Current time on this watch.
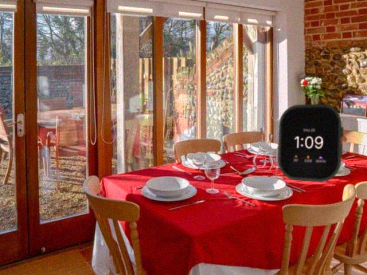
1:09
